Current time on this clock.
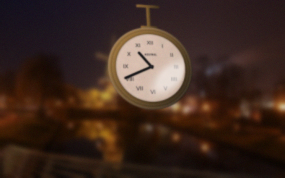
10:41
